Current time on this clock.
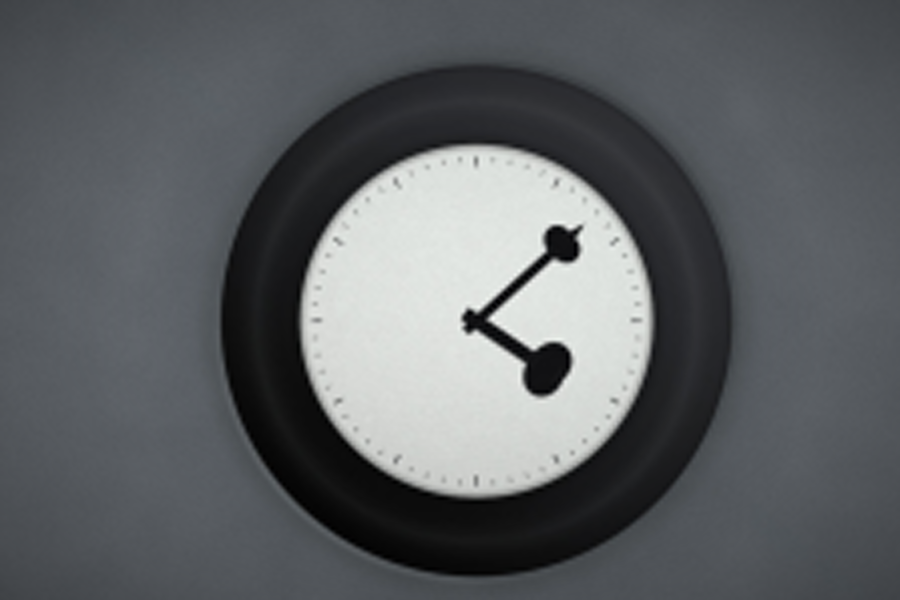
4:08
